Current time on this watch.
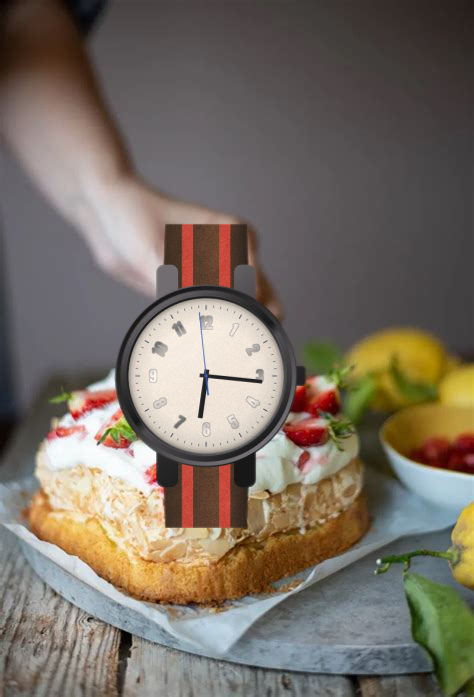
6:15:59
